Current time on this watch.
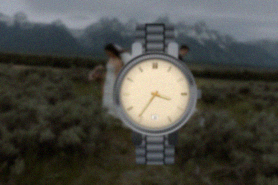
3:36
